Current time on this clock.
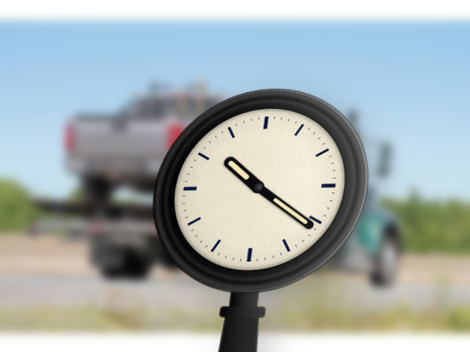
10:21
